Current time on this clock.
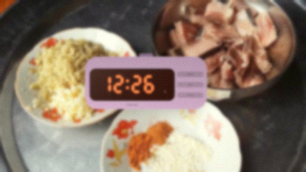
12:26
